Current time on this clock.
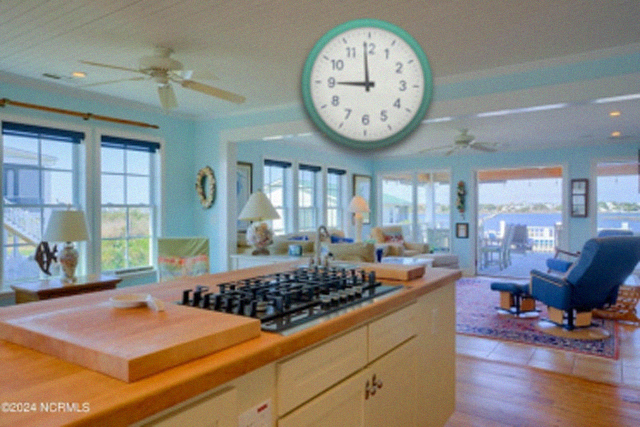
8:59
